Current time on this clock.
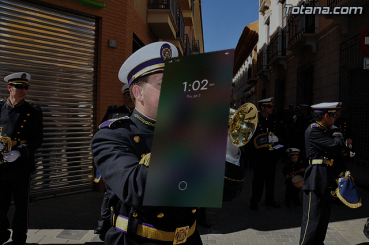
1:02
